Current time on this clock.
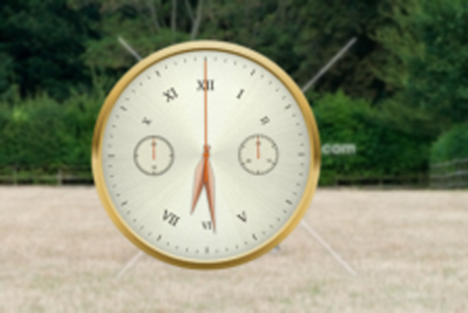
6:29
